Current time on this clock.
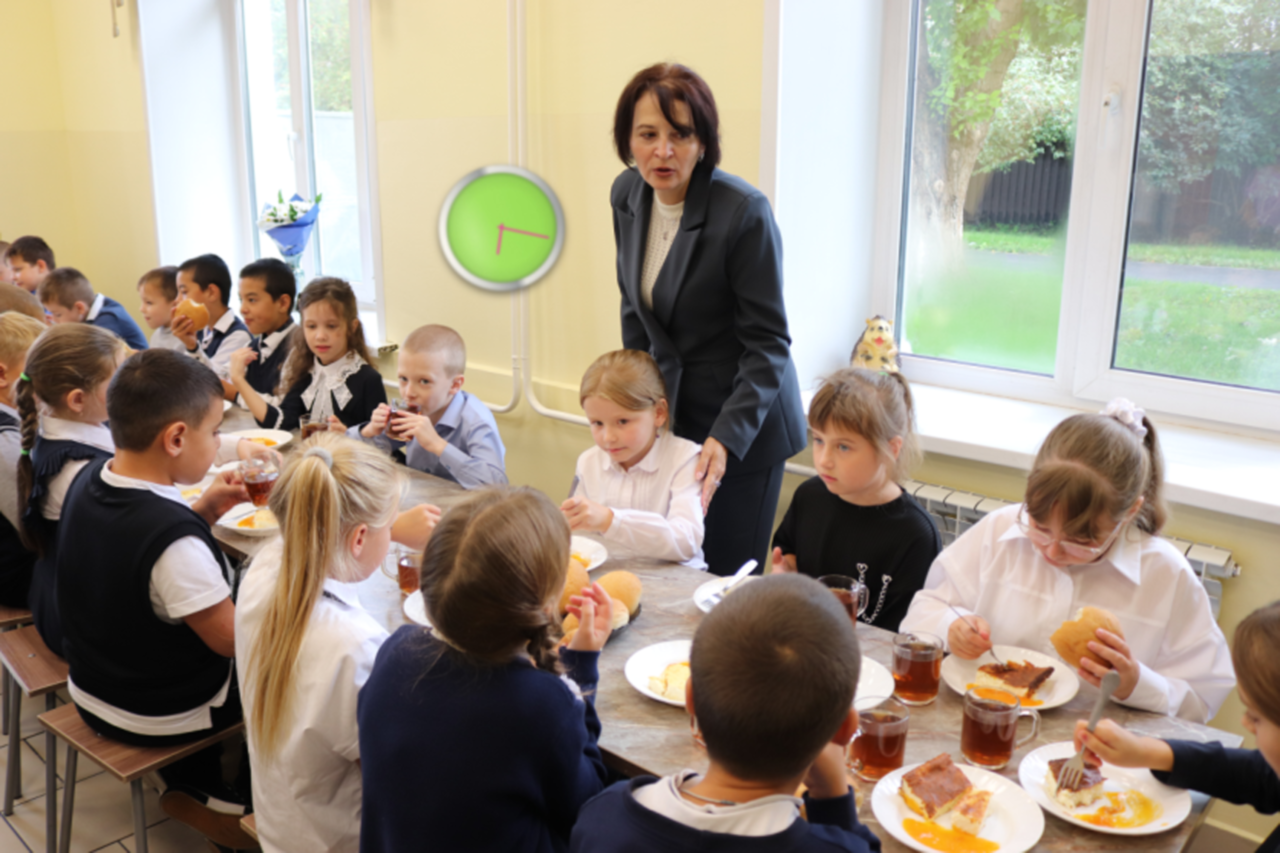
6:17
